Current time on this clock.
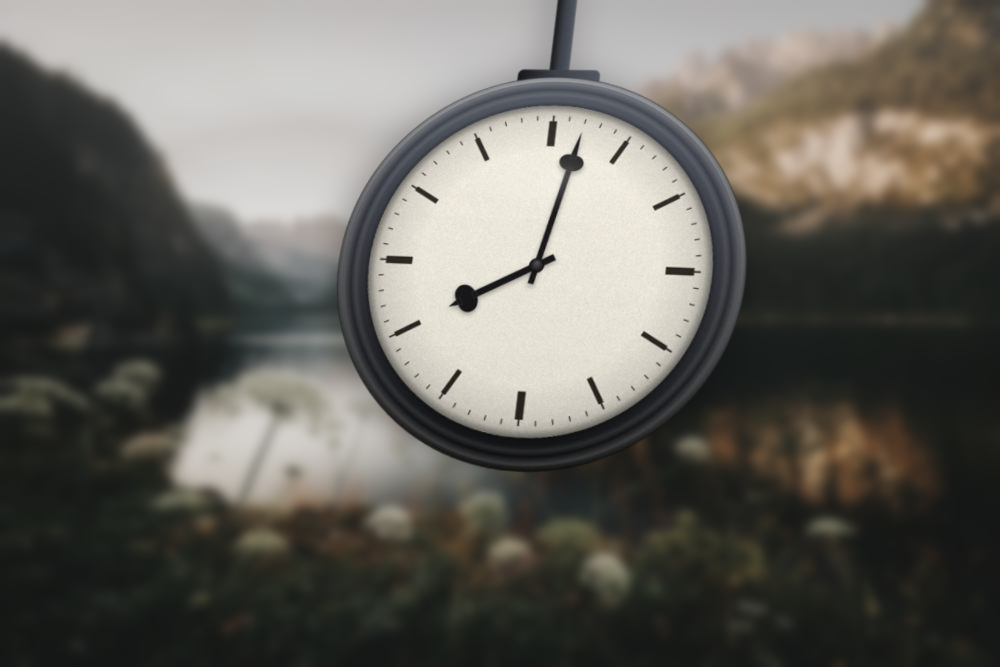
8:02
